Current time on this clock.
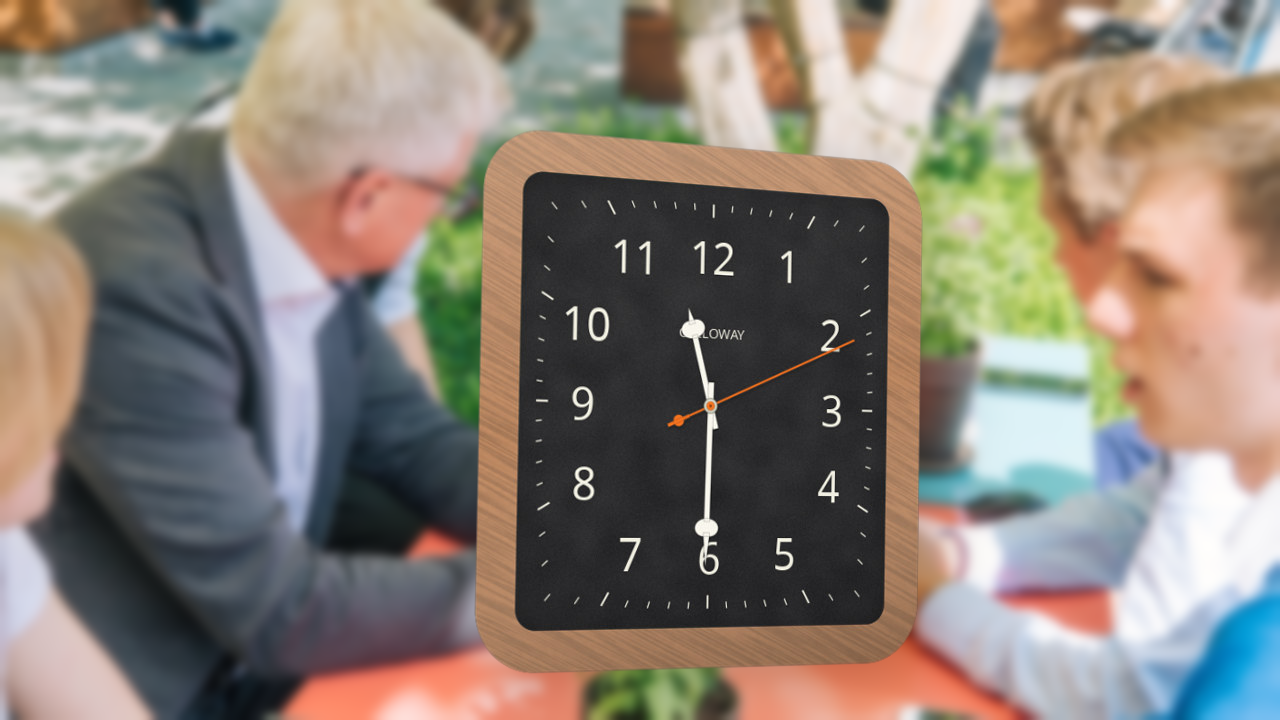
11:30:11
